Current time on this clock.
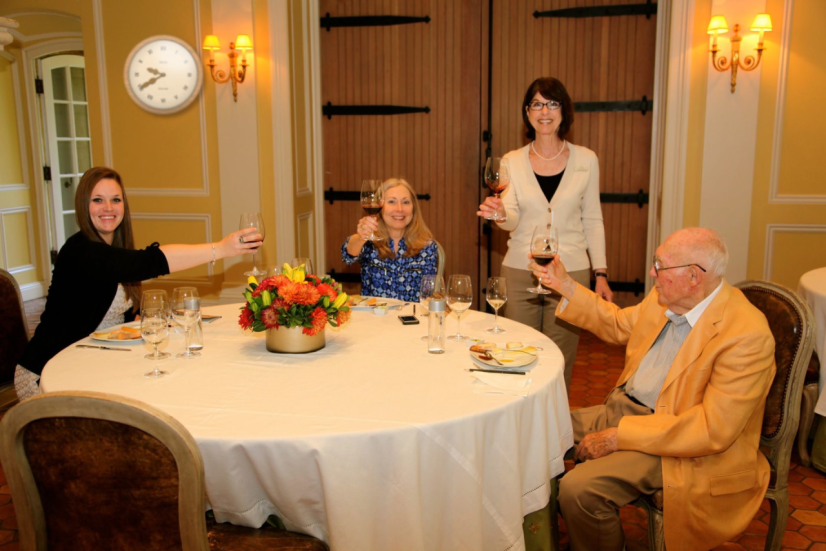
9:40
